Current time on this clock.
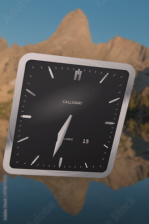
6:32
